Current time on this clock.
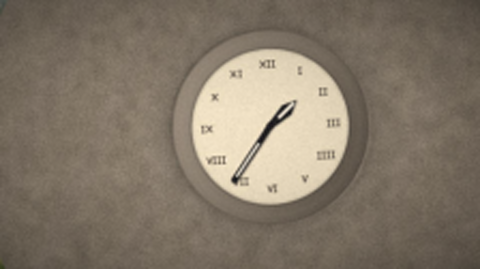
1:36
